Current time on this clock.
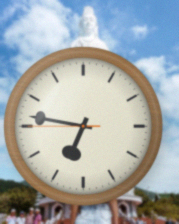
6:46:45
